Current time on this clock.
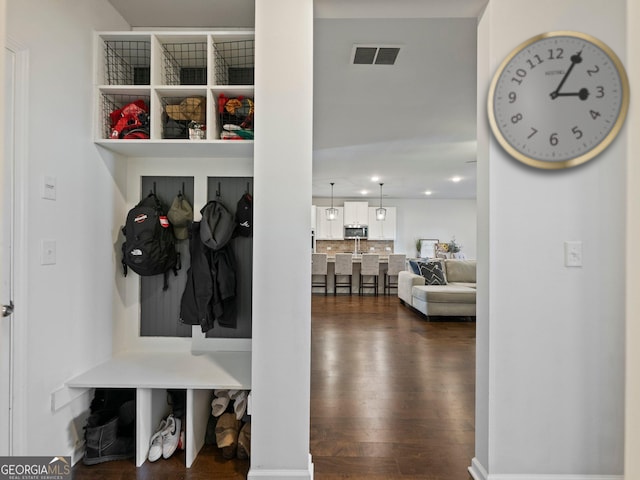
3:05
